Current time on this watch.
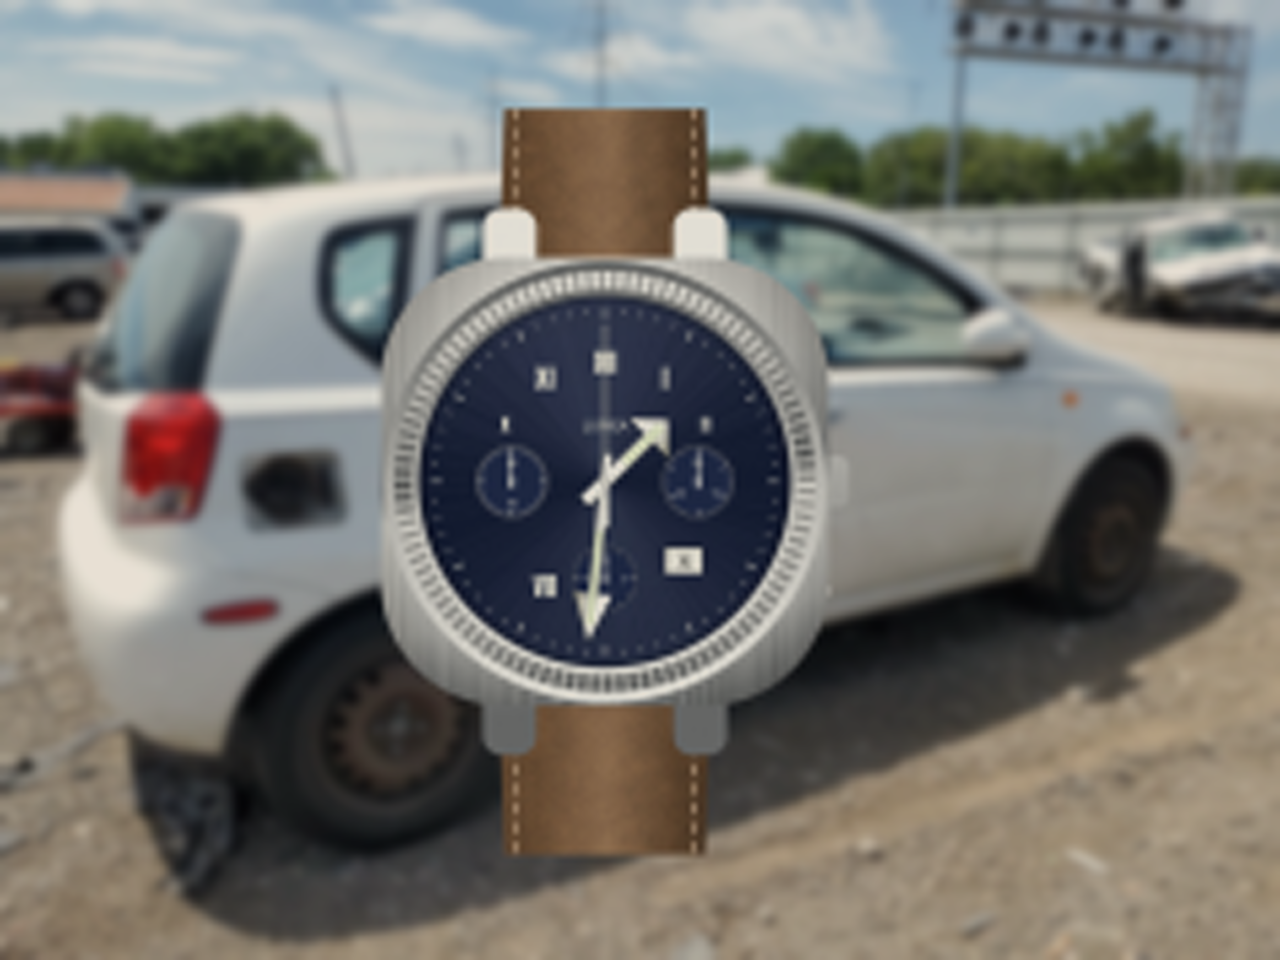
1:31
